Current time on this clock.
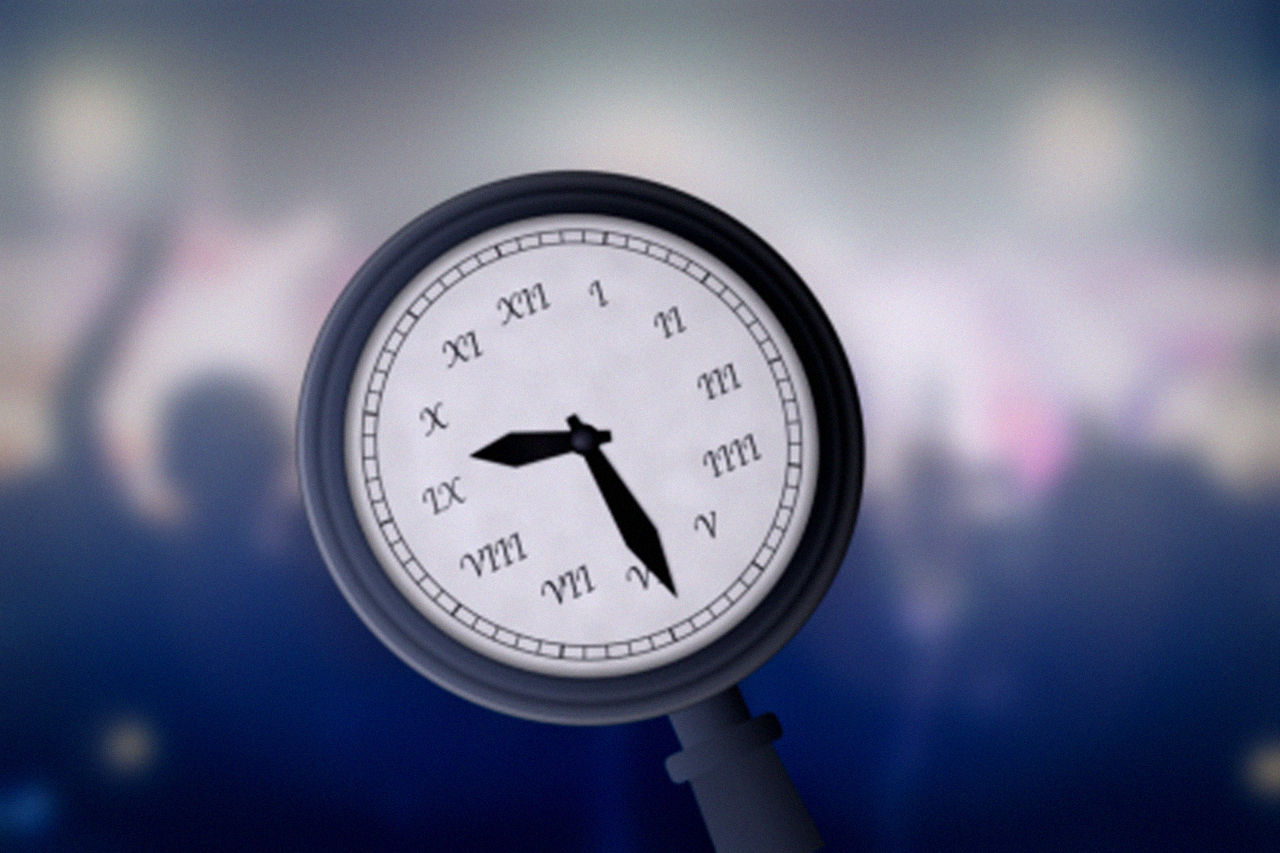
9:29
